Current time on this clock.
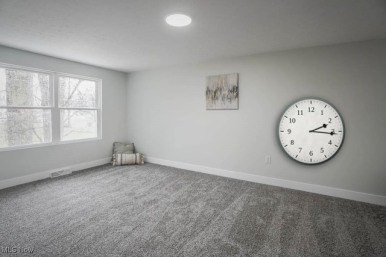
2:16
